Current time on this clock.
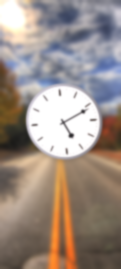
5:11
